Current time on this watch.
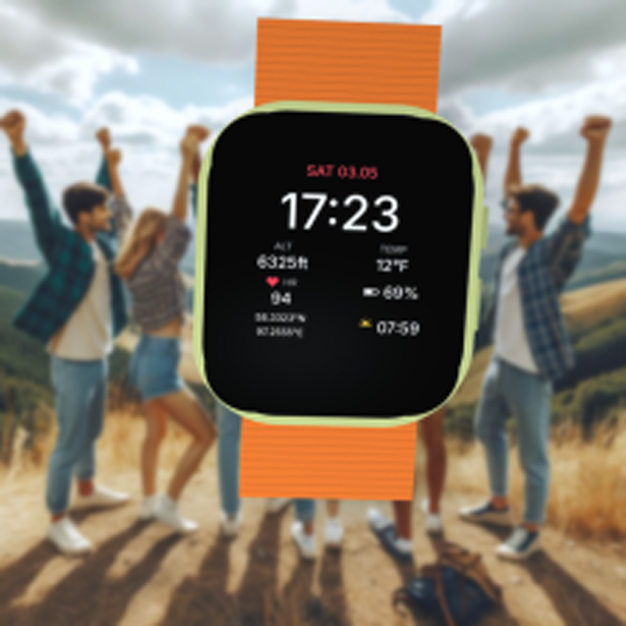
17:23
